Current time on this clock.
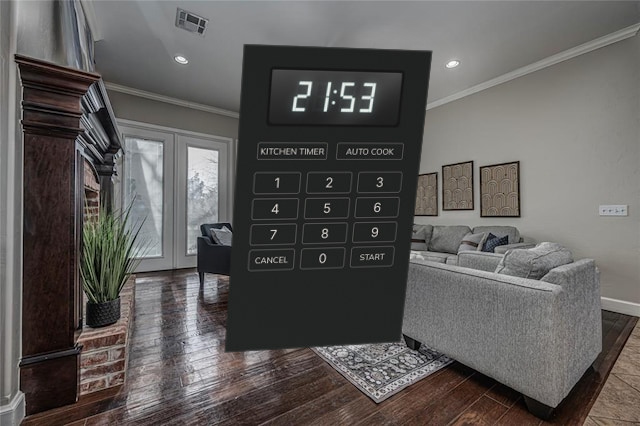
21:53
